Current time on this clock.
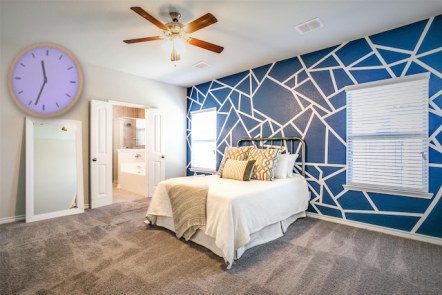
11:33
